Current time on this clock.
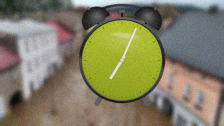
7:04
